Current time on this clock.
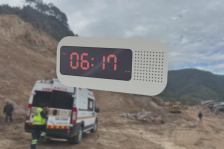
6:17
